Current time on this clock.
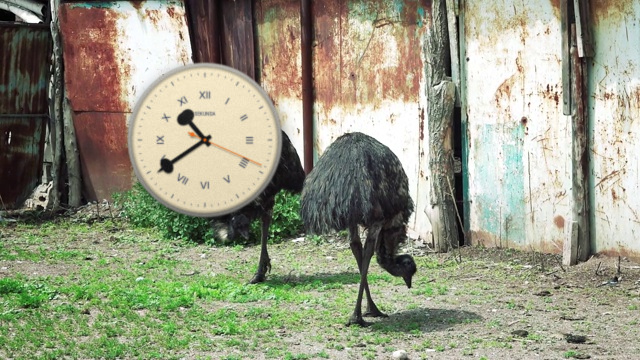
10:39:19
